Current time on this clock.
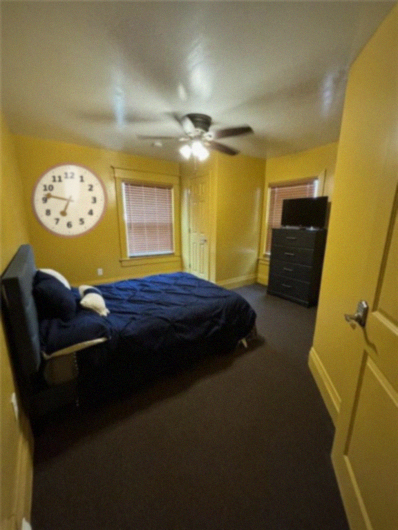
6:47
